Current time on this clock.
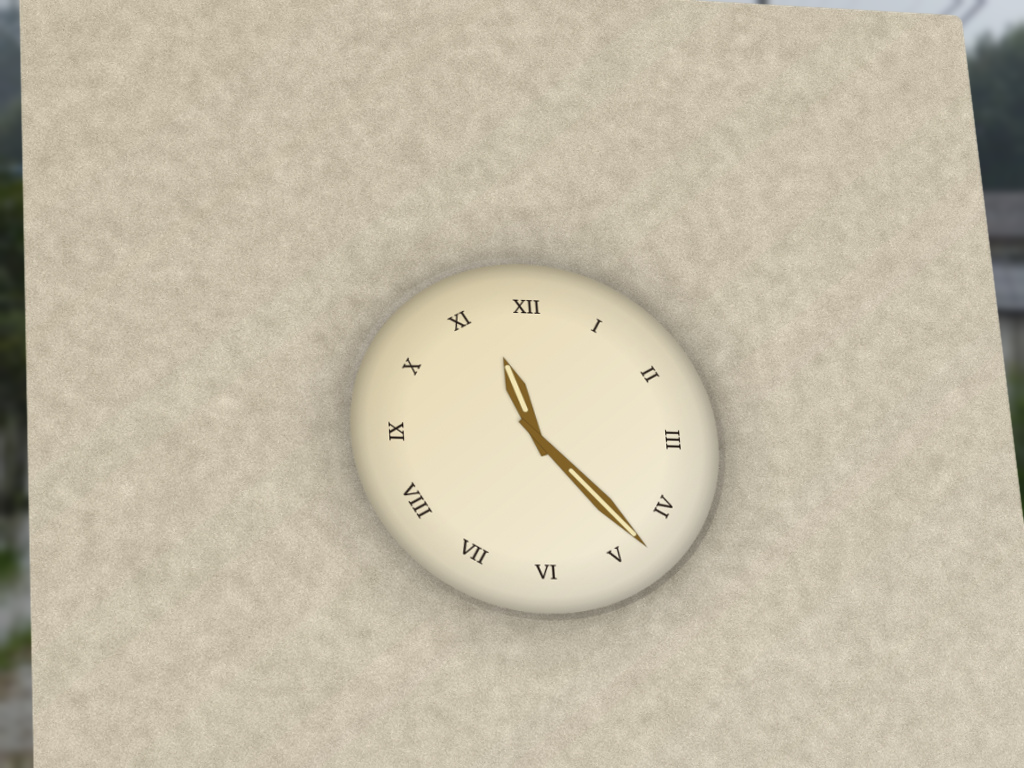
11:23
